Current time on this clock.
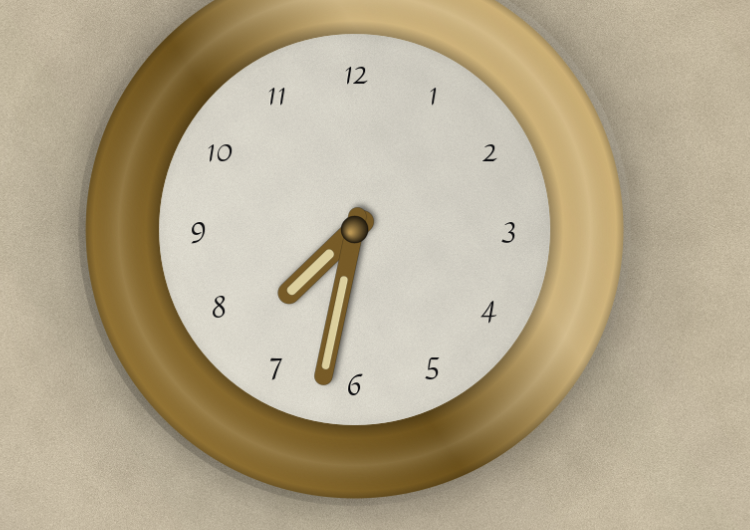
7:32
